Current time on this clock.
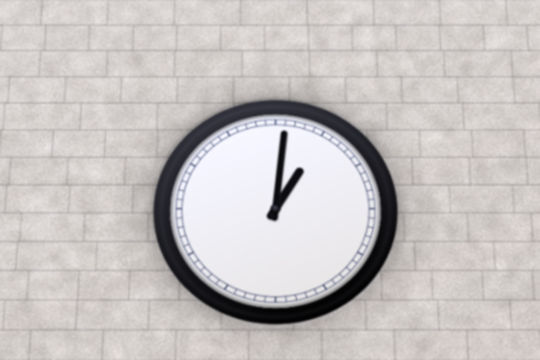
1:01
